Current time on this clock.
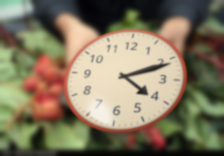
4:11
